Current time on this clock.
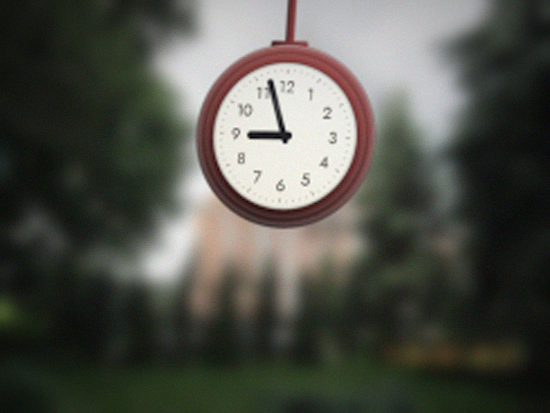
8:57
